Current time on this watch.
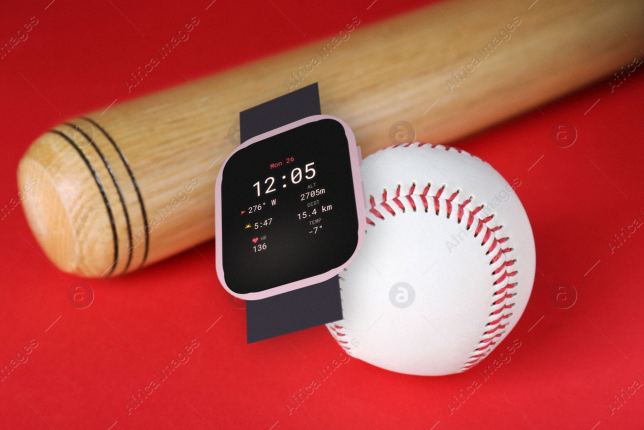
12:05
